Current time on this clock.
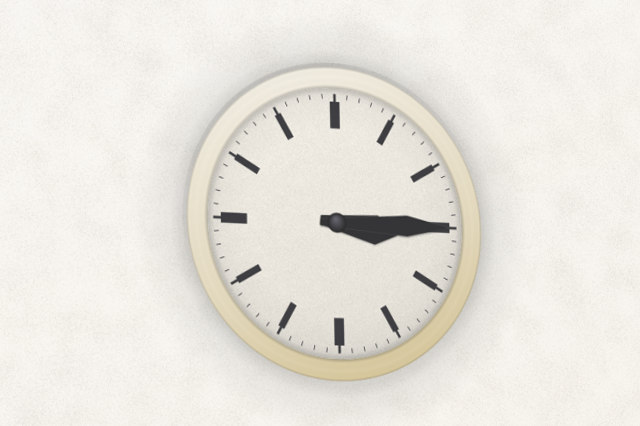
3:15
